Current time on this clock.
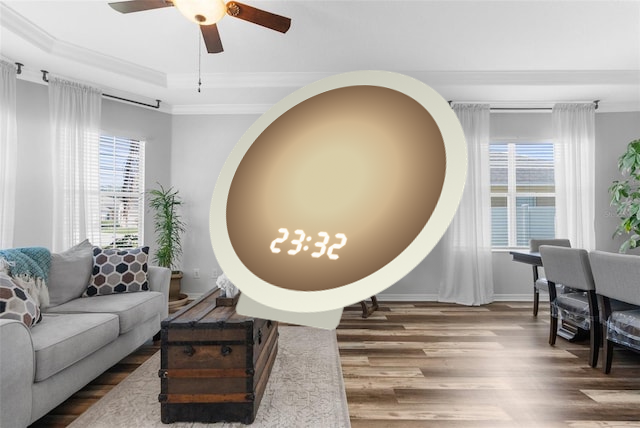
23:32
